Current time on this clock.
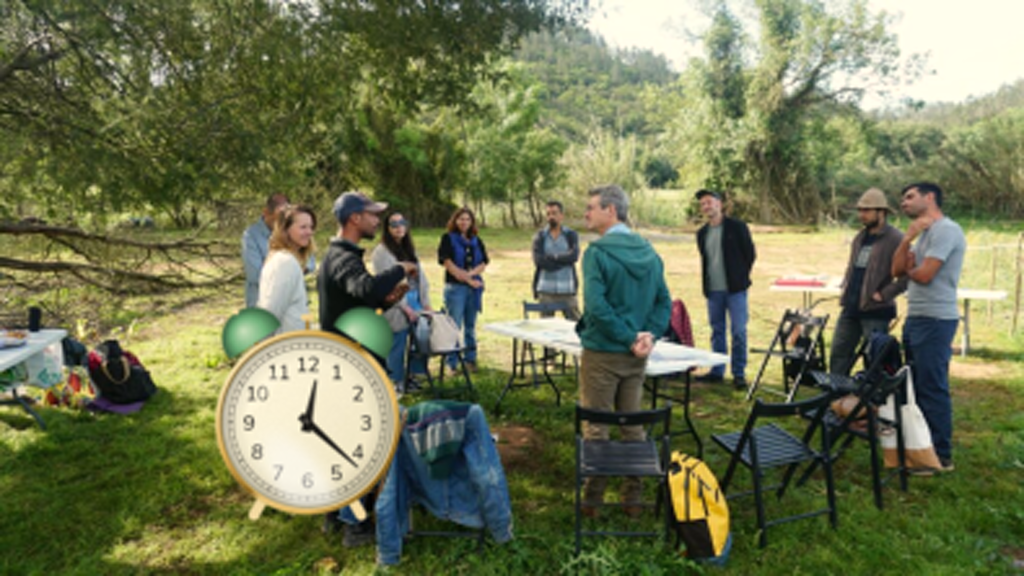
12:22
